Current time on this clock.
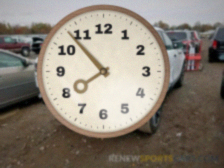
7:53
